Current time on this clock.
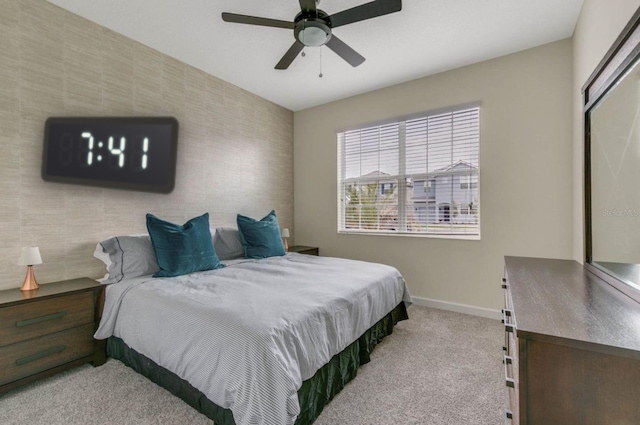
7:41
